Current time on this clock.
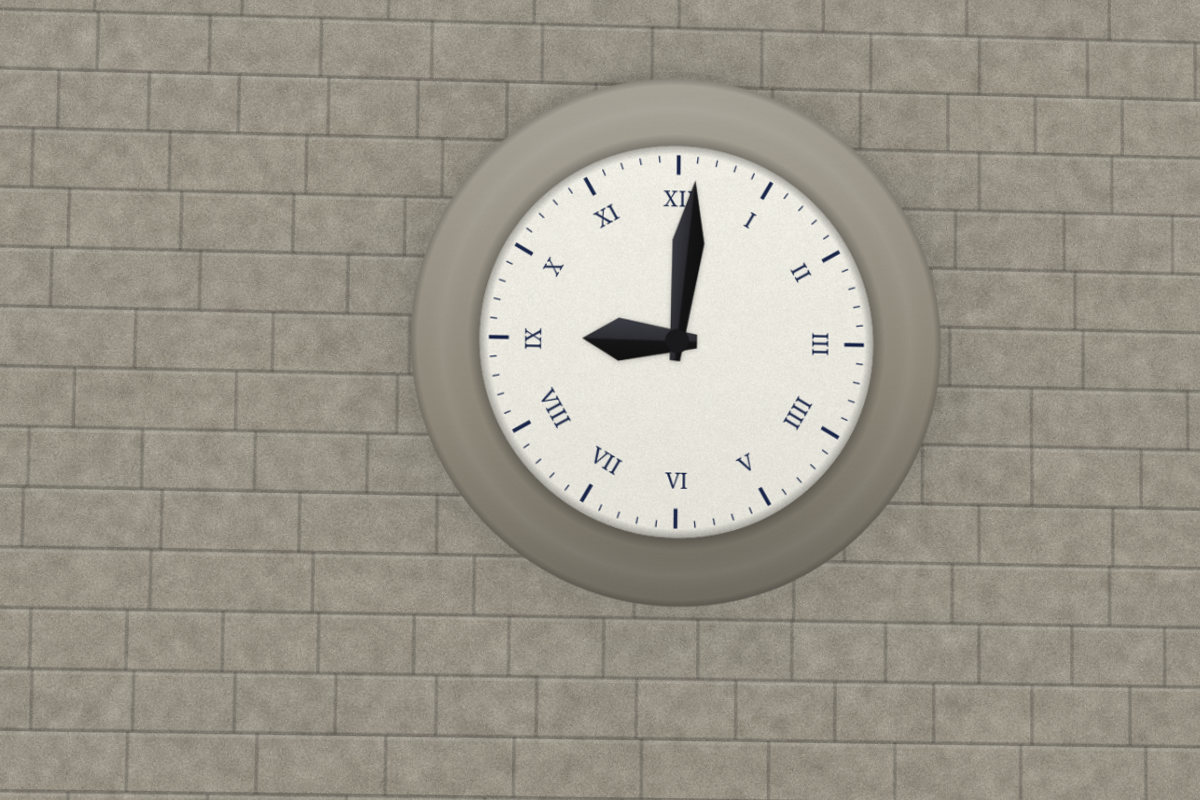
9:01
